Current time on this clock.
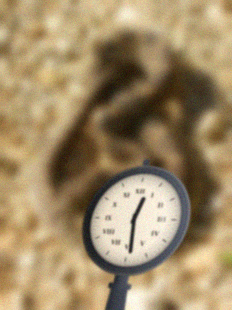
12:29
